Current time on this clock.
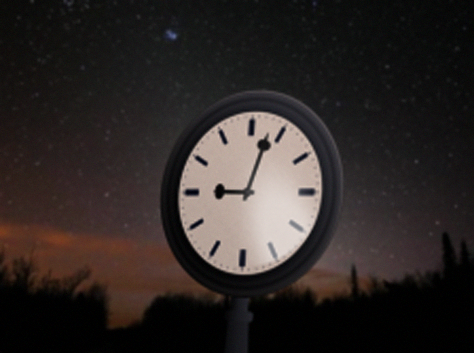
9:03
